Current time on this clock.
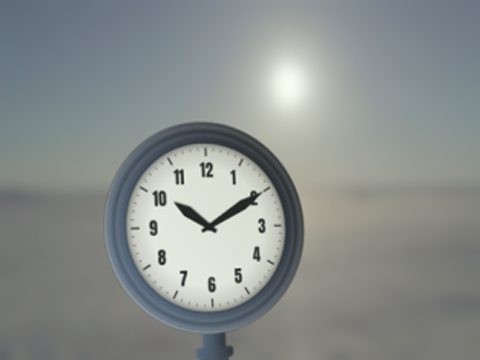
10:10
